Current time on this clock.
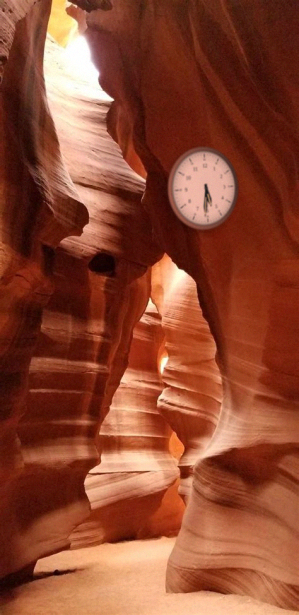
5:31
